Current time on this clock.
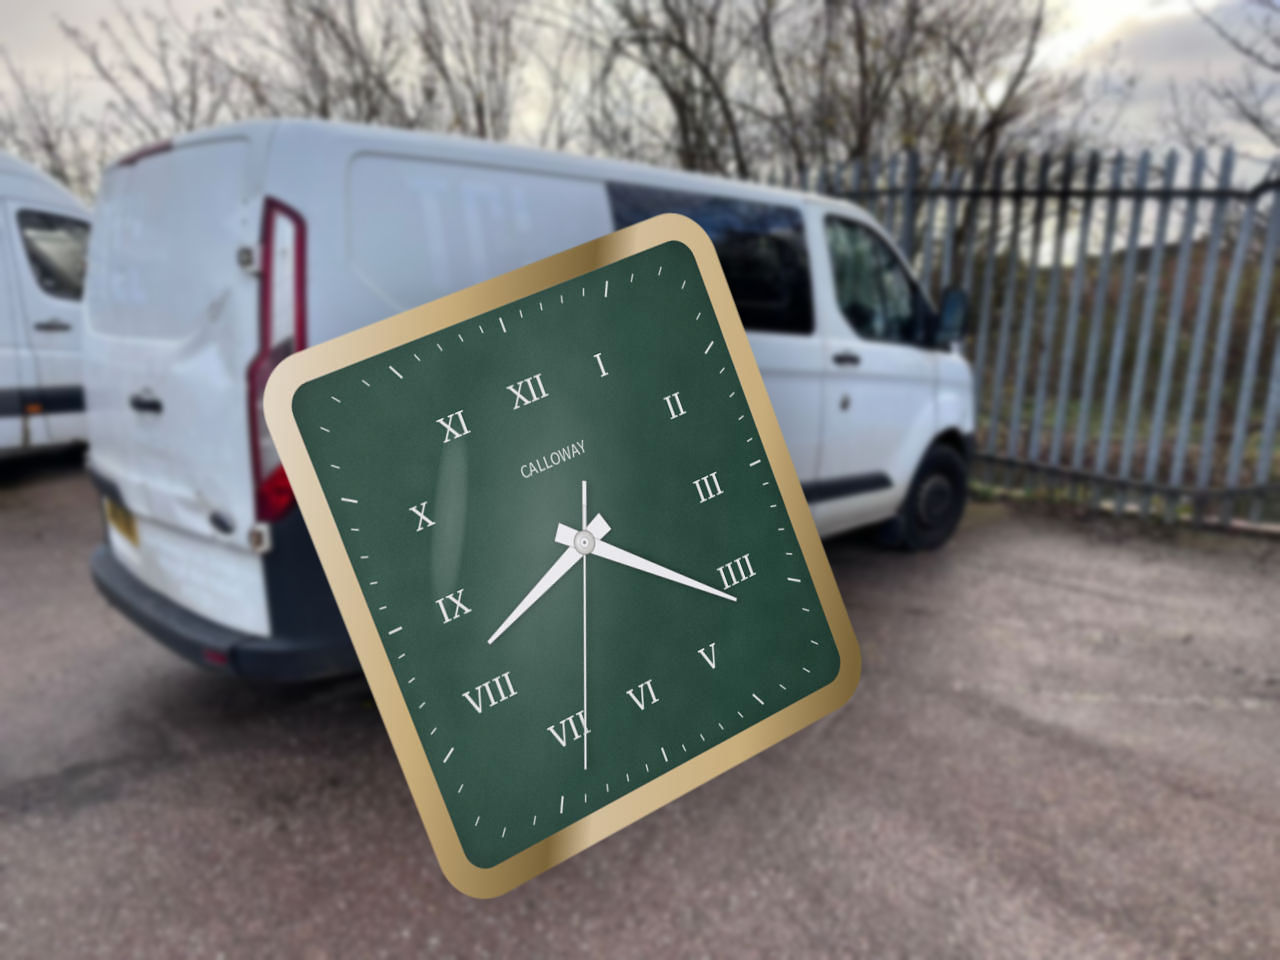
8:21:34
